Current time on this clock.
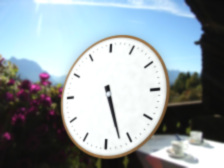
5:27
